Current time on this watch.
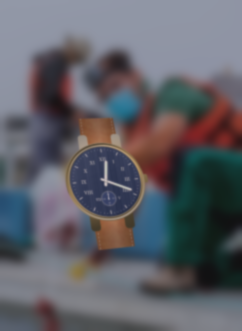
12:19
